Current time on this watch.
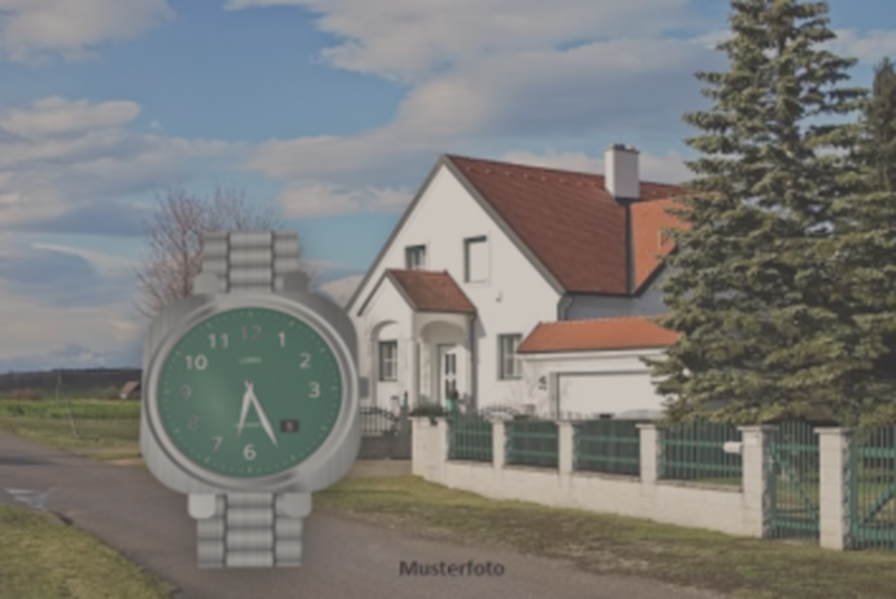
6:26
